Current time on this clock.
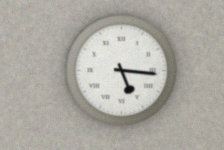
5:16
